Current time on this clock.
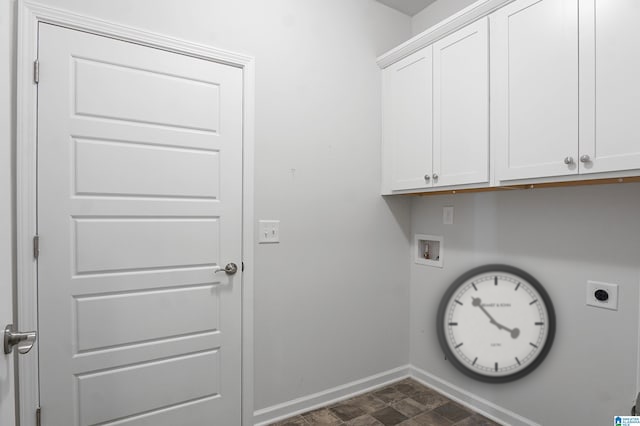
3:53
